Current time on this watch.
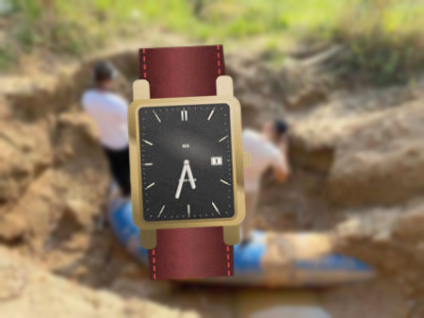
5:33
